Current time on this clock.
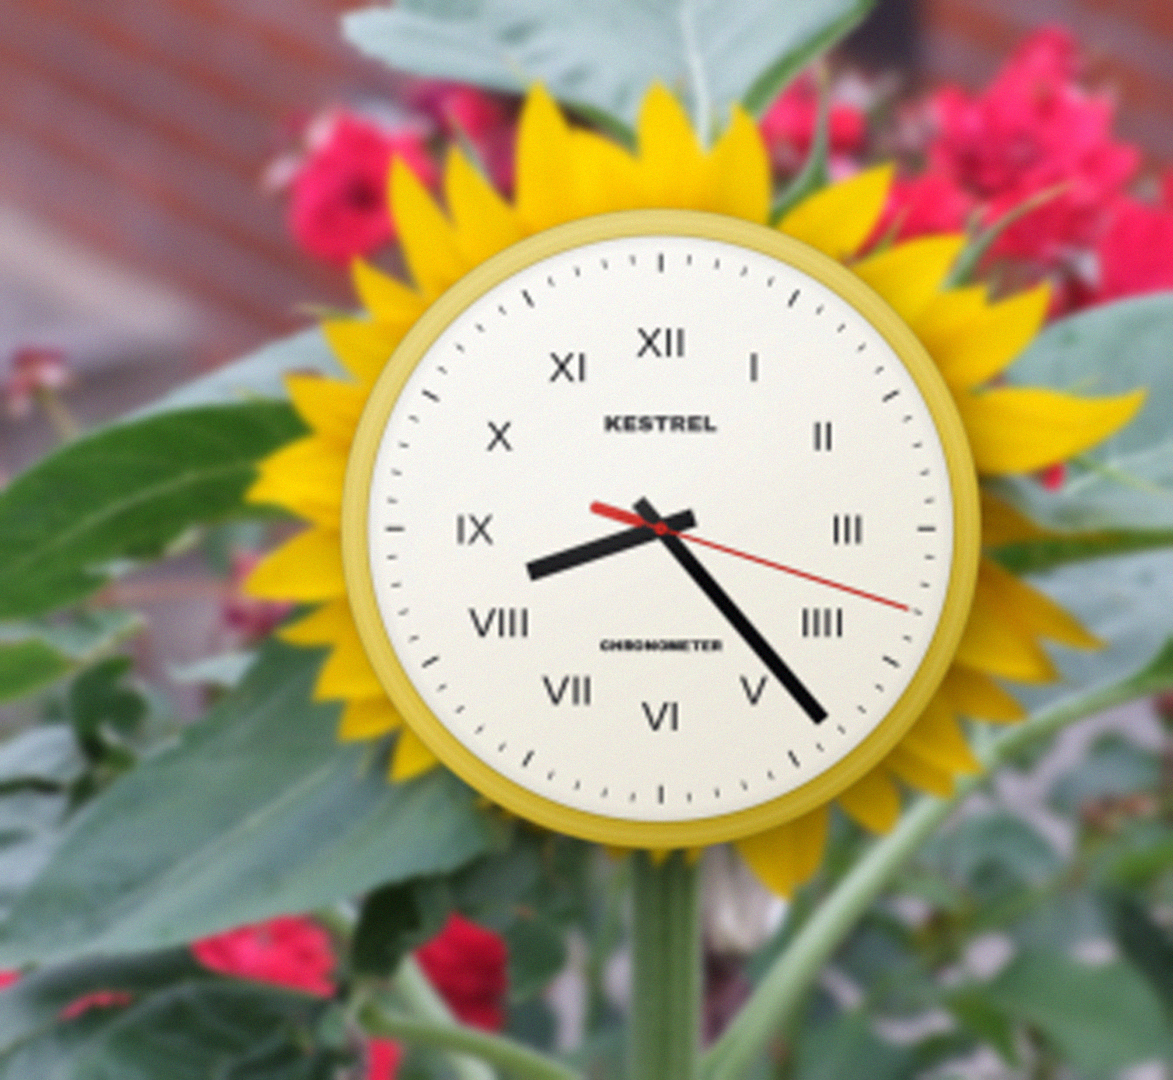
8:23:18
